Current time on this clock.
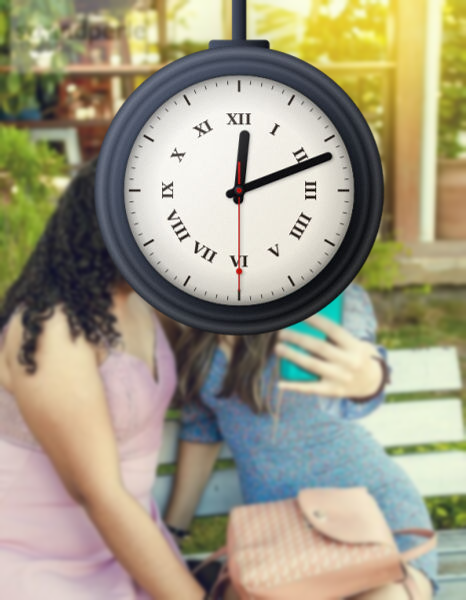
12:11:30
